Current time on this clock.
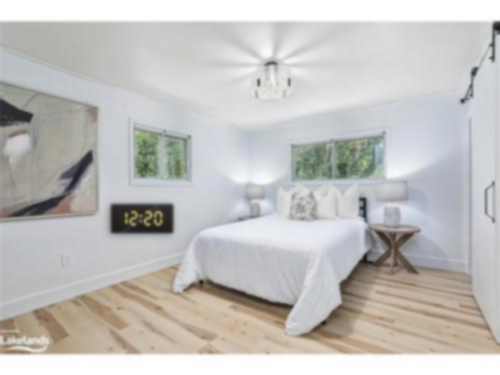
12:20
